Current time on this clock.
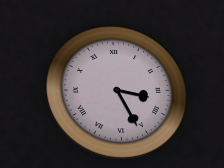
3:26
